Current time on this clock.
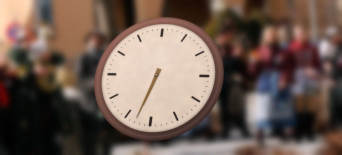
6:33
